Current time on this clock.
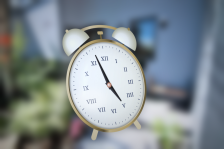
4:57
